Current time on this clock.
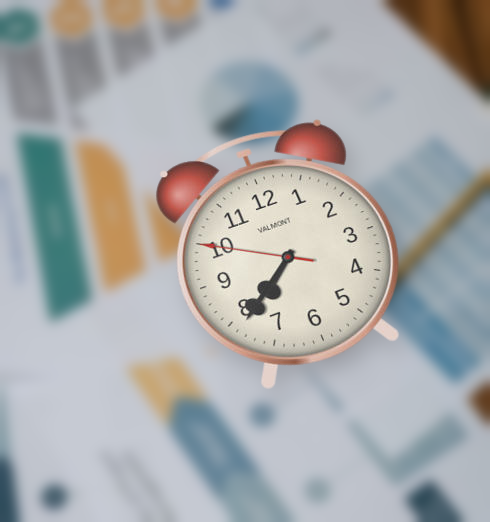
7:38:50
